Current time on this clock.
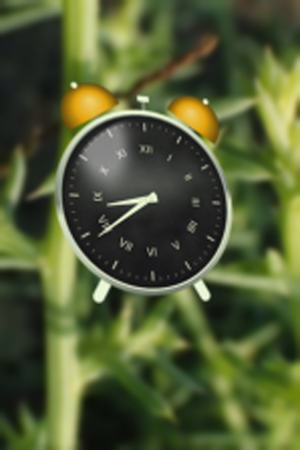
8:39
